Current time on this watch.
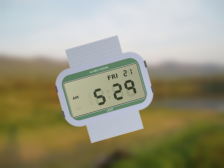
5:29
